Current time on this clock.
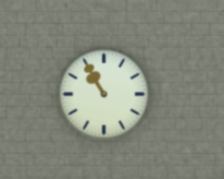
10:55
